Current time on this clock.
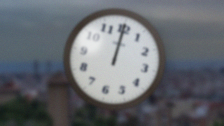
12:00
